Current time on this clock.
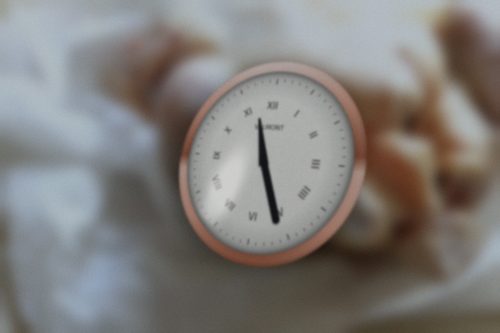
11:26
